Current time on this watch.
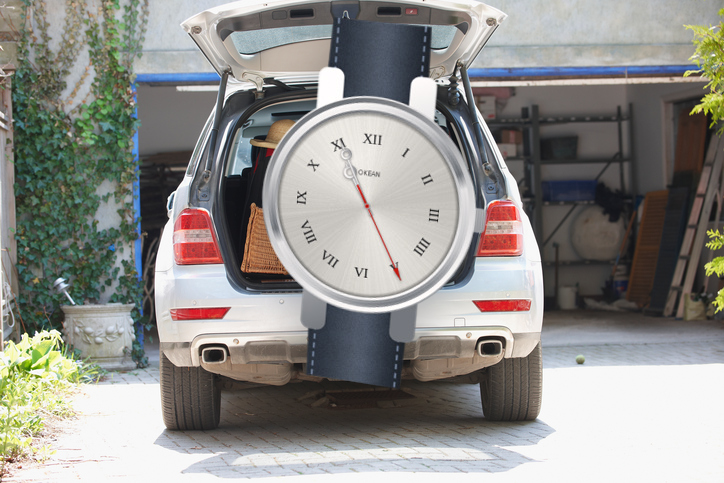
10:55:25
